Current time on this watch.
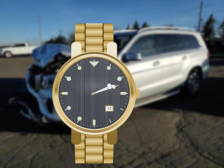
2:12
